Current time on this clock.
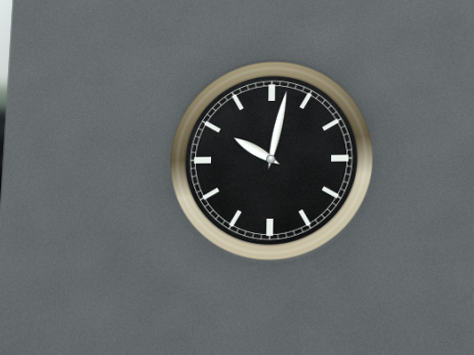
10:02
